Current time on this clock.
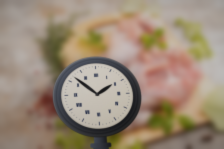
1:52
